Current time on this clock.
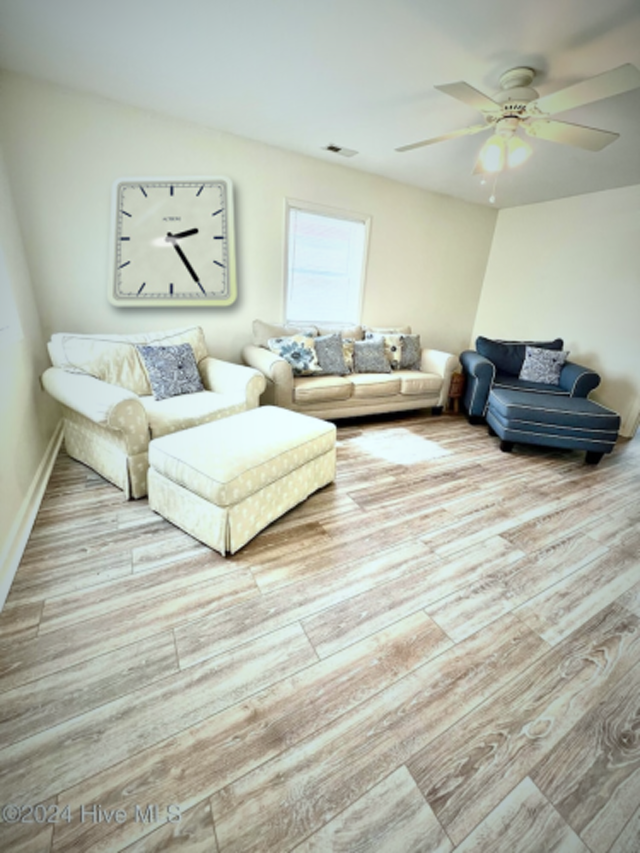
2:25
